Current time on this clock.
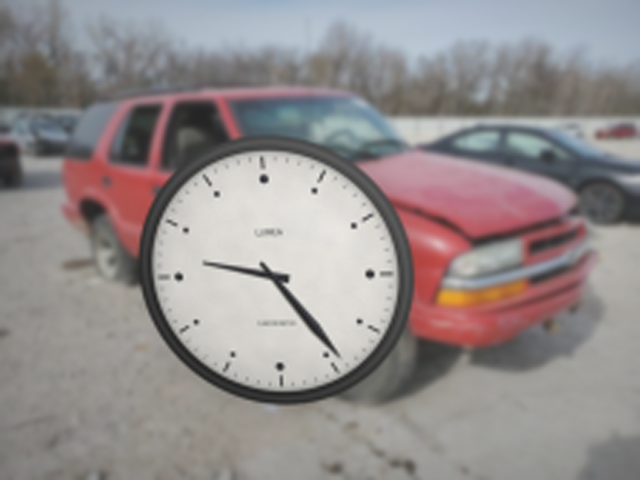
9:24
